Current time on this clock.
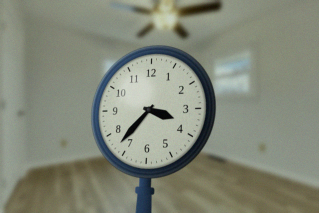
3:37
